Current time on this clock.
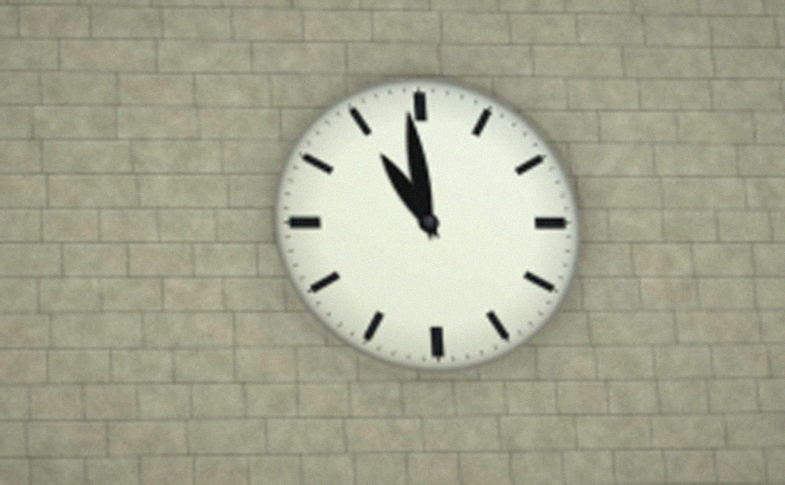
10:59
